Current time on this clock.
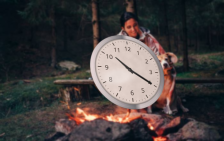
10:20
